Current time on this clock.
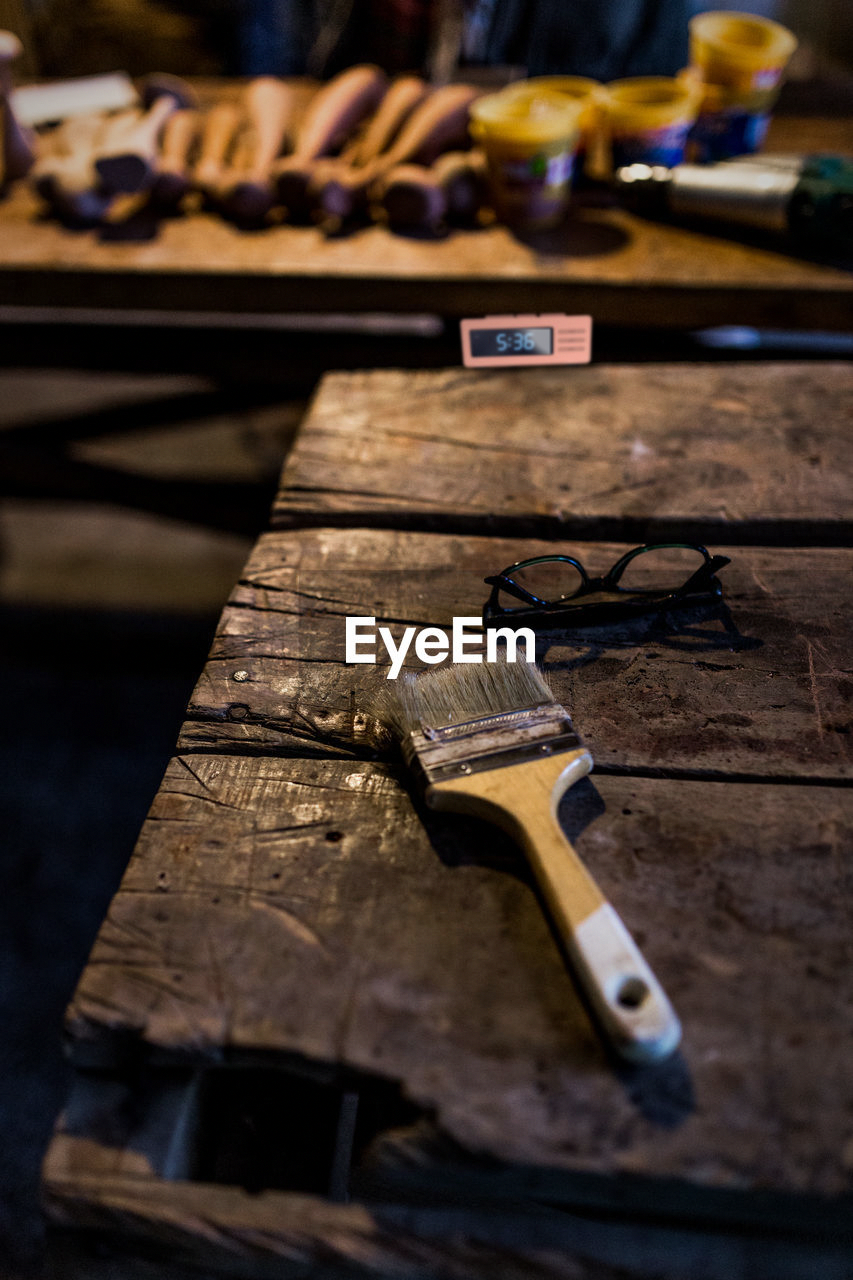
5:36
